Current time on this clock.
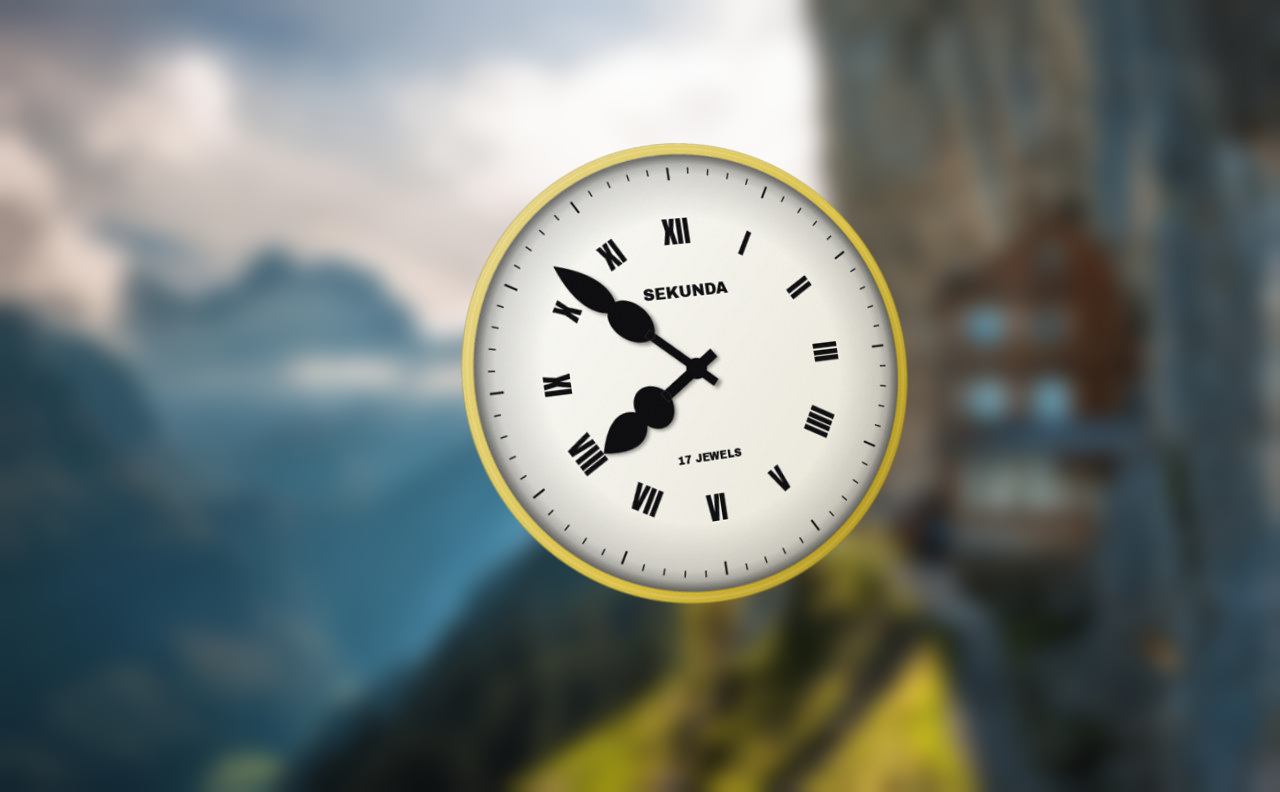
7:52
